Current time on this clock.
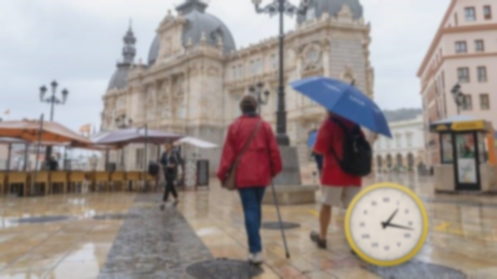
1:17
